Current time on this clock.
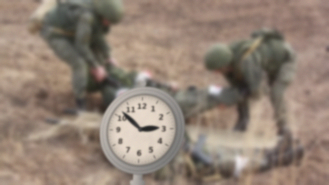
2:52
